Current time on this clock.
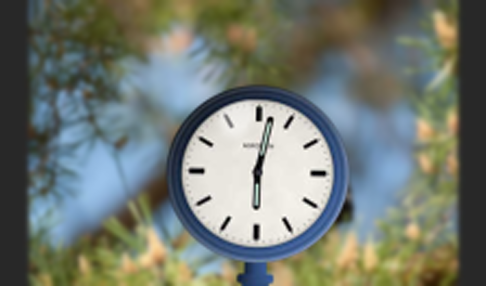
6:02
